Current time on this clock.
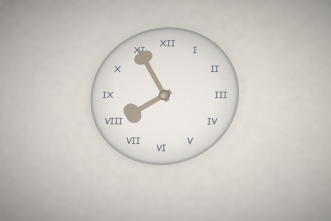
7:55
